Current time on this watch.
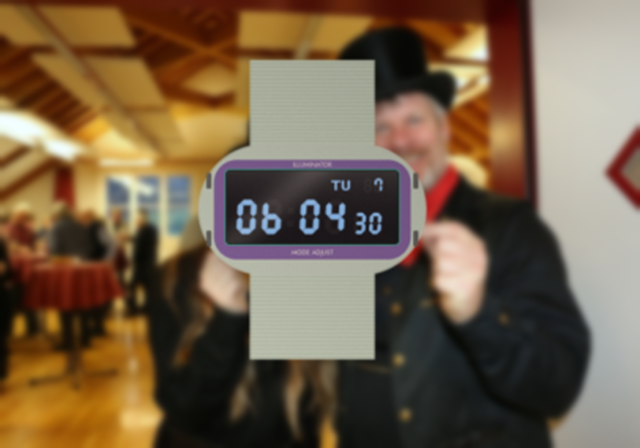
6:04:30
